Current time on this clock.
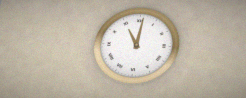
11:01
